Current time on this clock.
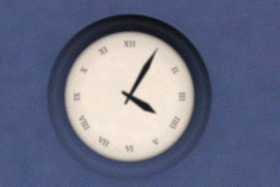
4:05
